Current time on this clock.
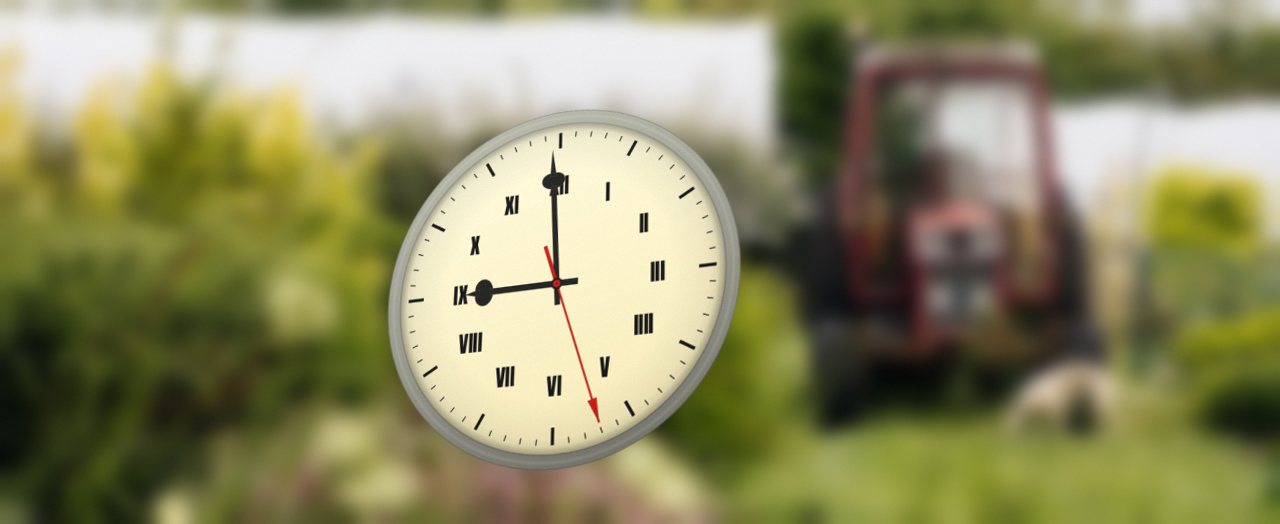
8:59:27
